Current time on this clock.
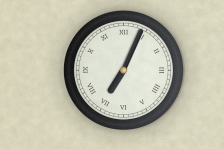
7:04
